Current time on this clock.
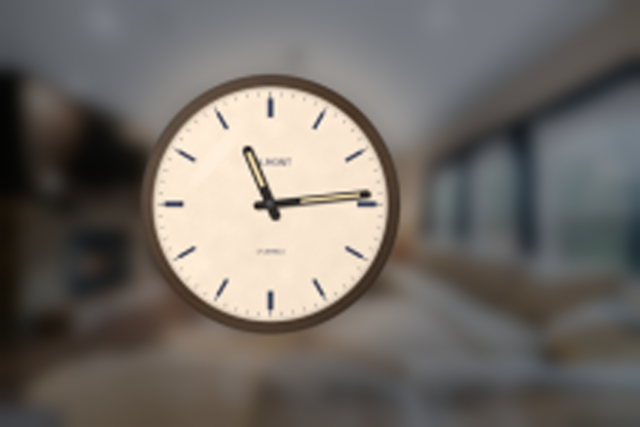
11:14
